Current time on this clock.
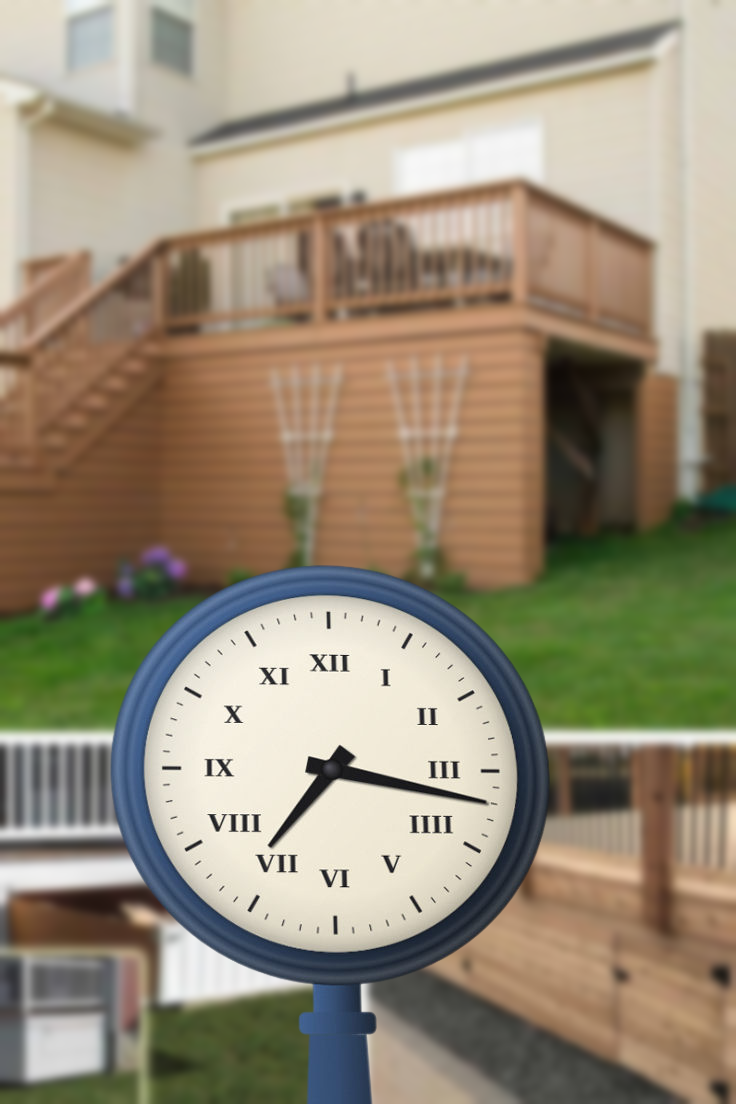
7:17
